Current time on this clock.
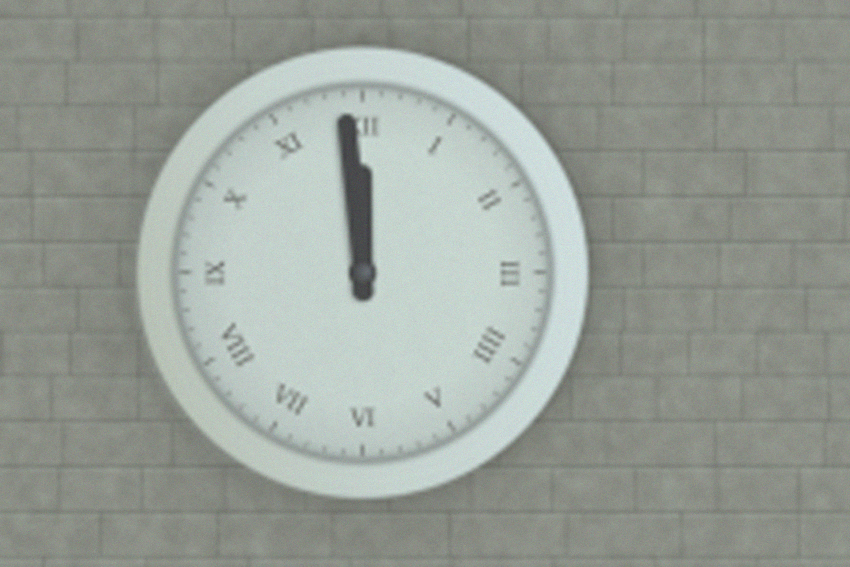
11:59
